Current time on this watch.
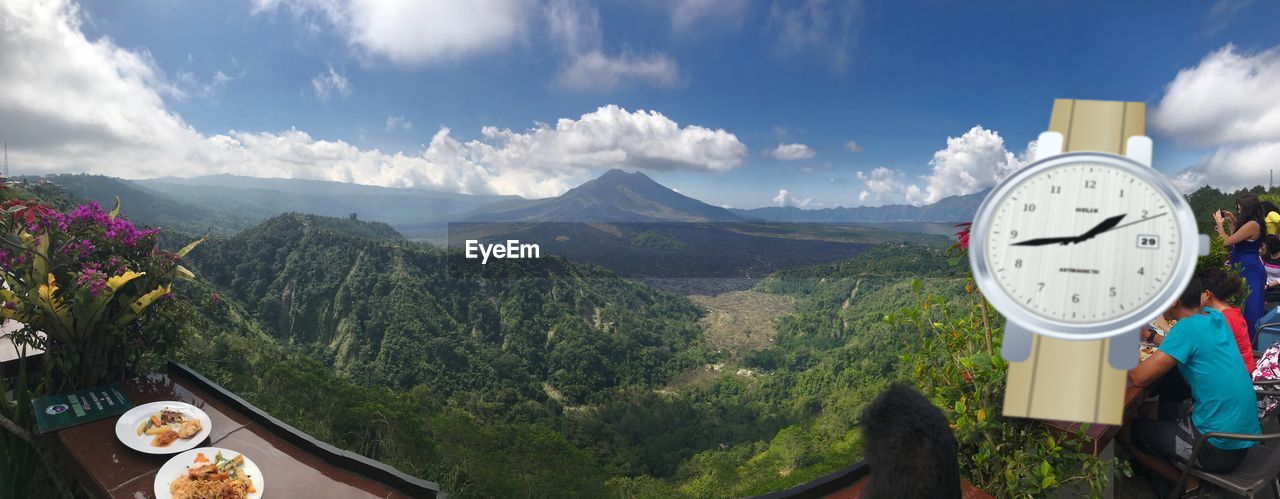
1:43:11
